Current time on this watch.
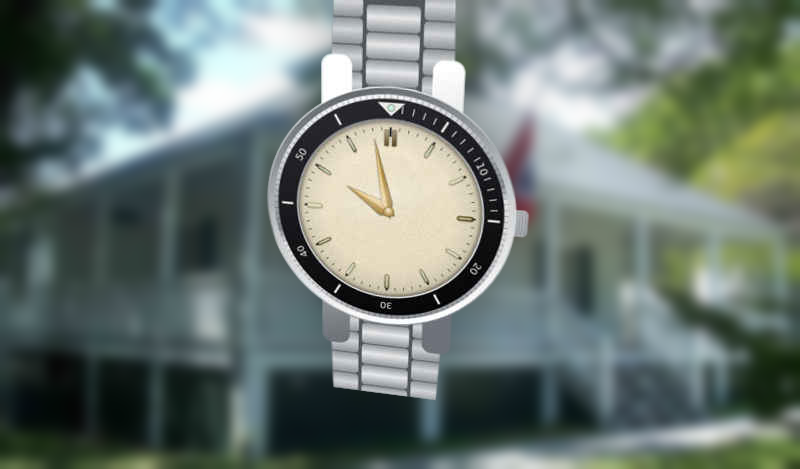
9:58
